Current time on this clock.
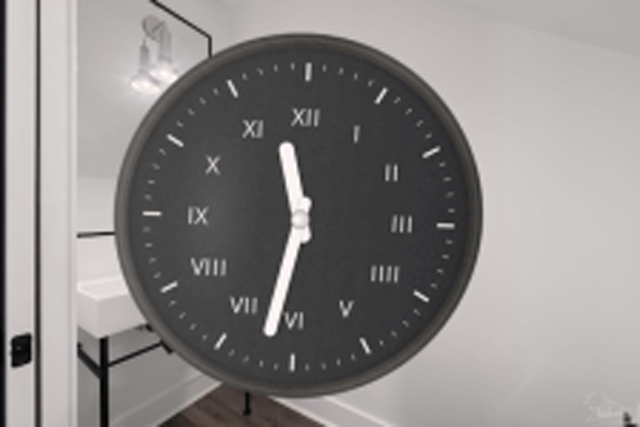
11:32
